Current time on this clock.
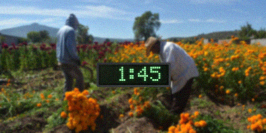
1:45
